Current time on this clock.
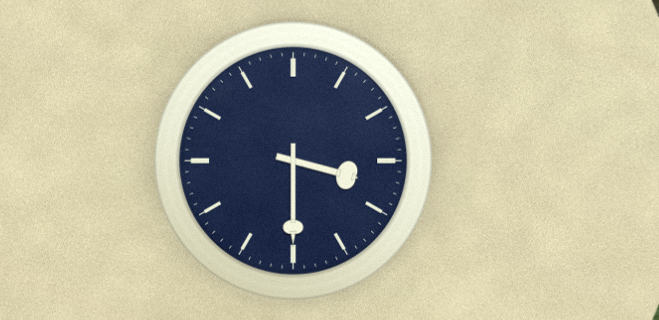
3:30
